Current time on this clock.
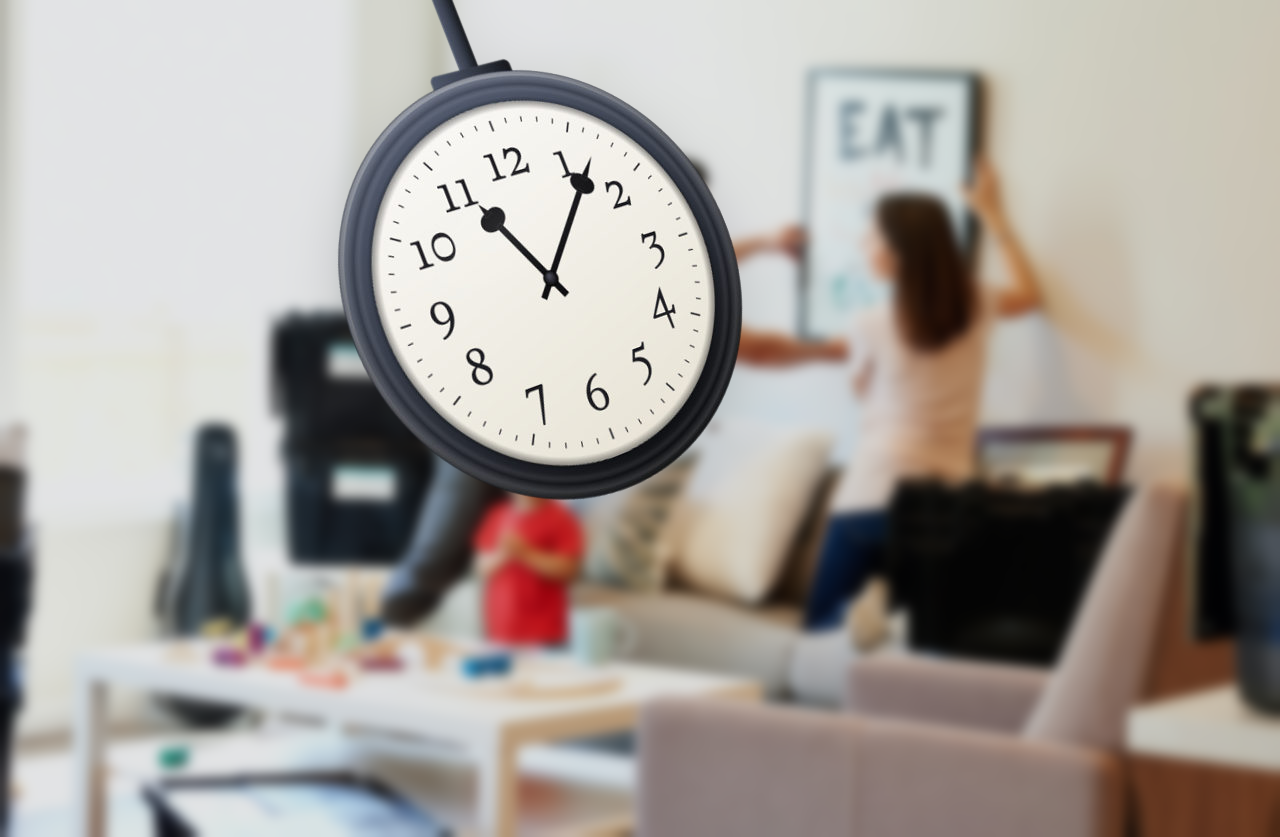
11:07
